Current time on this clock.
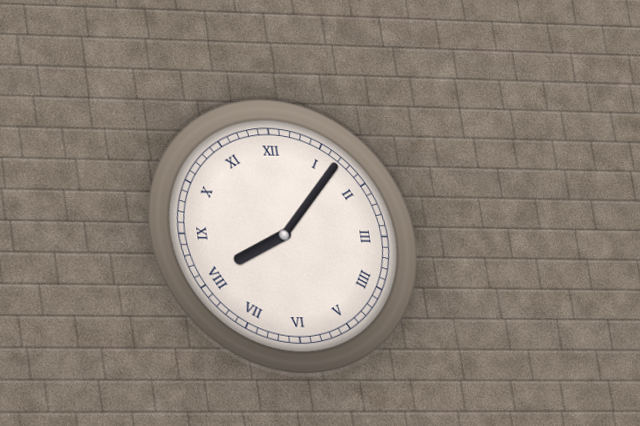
8:07
